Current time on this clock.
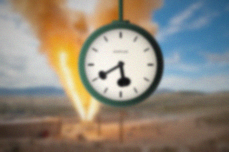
5:40
